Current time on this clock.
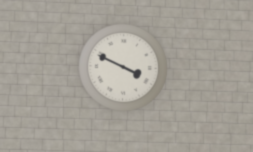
3:49
